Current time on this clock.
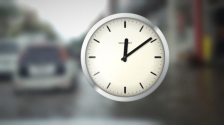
12:09
